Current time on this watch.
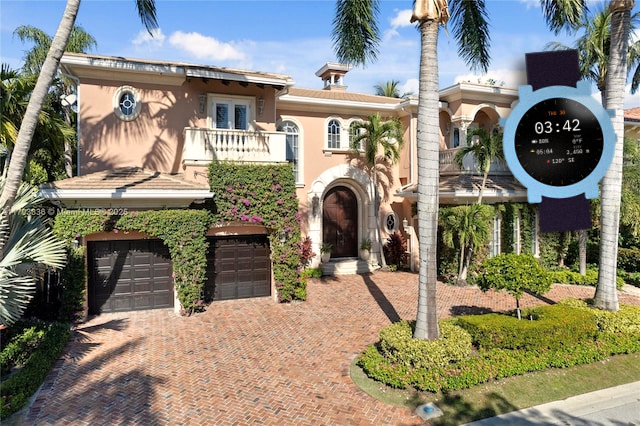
3:42
